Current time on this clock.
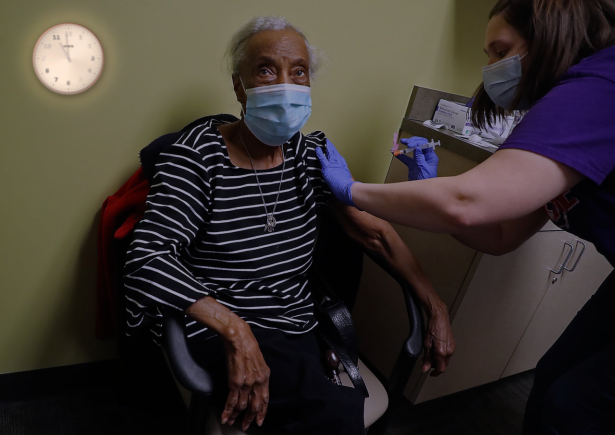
10:59
